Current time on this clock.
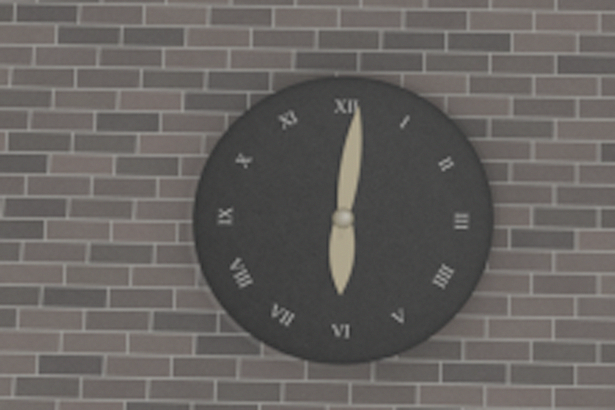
6:01
